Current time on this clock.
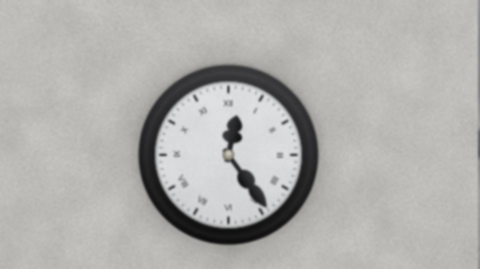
12:24
